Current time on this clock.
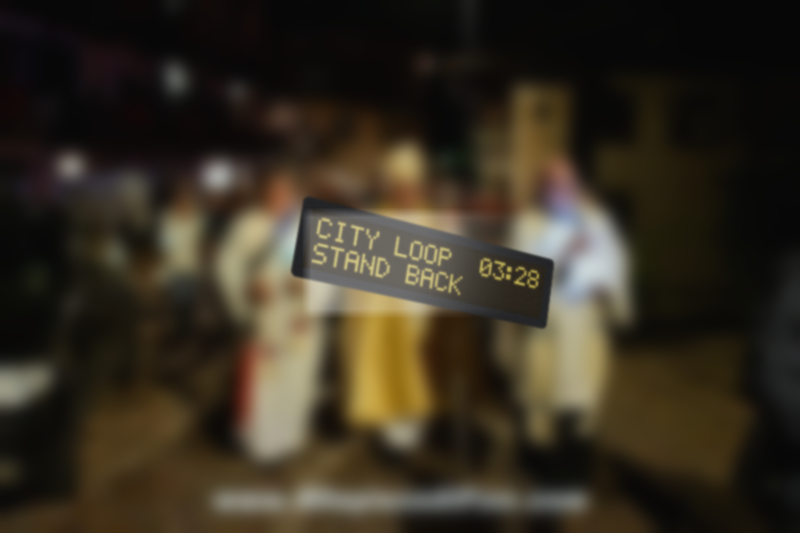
3:28
